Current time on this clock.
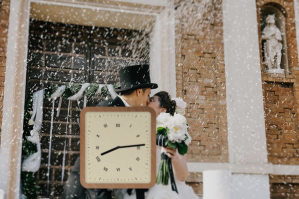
8:14
